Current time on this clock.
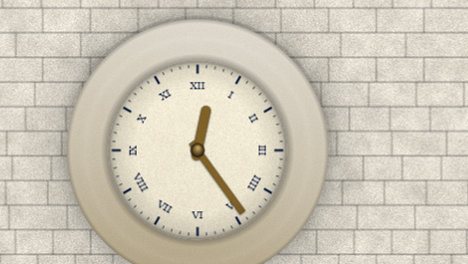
12:24
